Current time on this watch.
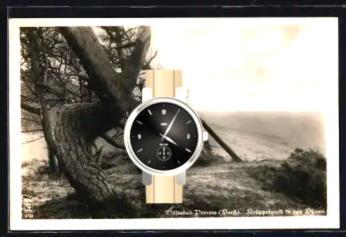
4:05
